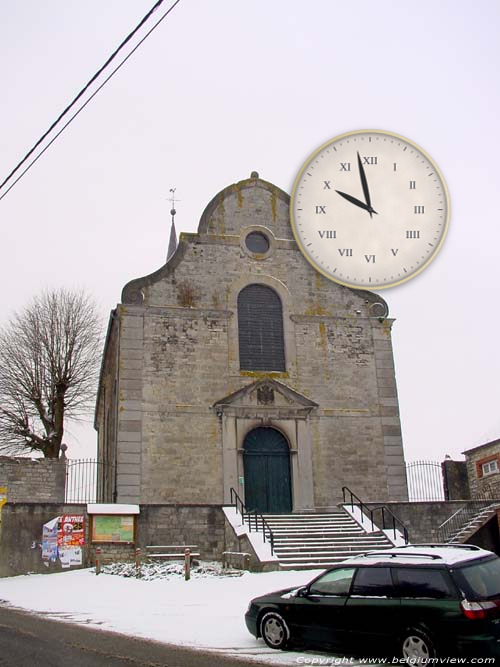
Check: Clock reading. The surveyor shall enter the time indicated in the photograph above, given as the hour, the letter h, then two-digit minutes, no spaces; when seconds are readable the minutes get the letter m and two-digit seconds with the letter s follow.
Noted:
9h58
